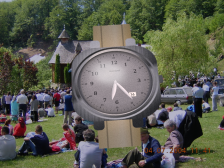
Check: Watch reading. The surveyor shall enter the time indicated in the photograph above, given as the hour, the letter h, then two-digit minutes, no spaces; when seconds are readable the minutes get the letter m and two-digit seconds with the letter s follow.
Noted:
6h24
